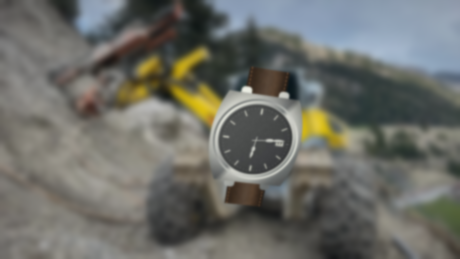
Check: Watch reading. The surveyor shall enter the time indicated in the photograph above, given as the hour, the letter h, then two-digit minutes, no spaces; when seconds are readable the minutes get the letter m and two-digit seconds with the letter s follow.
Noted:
6h14
